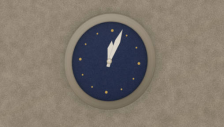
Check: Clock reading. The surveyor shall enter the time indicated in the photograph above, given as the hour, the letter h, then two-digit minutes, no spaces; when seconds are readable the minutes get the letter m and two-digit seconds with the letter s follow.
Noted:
12h03
